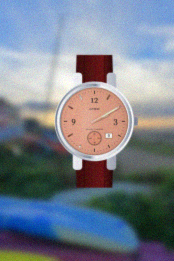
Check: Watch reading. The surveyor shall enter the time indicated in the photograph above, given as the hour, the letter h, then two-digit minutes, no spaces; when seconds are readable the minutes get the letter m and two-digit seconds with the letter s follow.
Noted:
2h10
